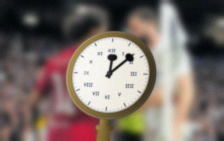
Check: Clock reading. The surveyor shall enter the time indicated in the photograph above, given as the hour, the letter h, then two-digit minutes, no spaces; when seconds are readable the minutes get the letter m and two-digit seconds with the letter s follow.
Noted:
12h08
